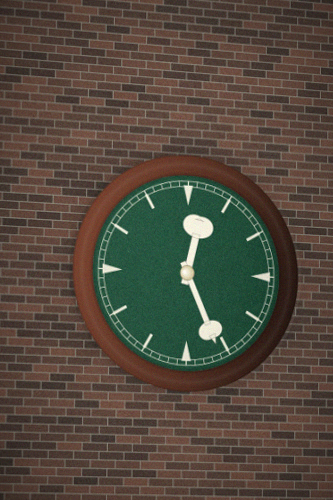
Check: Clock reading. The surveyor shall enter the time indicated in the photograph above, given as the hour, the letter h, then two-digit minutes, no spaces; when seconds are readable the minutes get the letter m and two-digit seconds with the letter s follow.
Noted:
12h26
